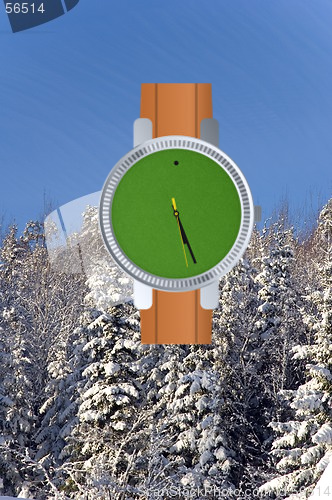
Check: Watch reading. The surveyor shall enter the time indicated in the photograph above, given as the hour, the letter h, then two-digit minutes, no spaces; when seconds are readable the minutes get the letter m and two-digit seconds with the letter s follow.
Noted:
5h26m28s
